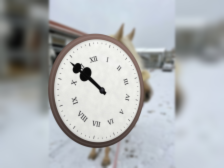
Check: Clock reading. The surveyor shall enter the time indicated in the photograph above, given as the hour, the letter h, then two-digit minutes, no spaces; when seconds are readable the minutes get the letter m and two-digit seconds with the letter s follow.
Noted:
10h54
